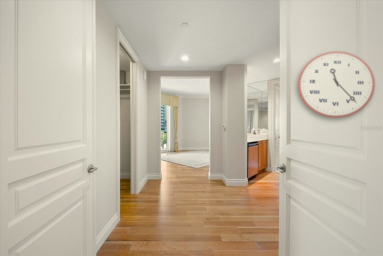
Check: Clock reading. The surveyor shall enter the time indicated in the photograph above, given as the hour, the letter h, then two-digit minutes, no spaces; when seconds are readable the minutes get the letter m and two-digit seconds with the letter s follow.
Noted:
11h23
